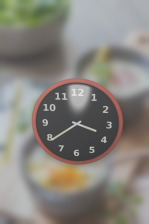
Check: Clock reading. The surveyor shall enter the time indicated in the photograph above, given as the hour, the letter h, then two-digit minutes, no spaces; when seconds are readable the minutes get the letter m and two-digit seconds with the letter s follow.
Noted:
3h39
